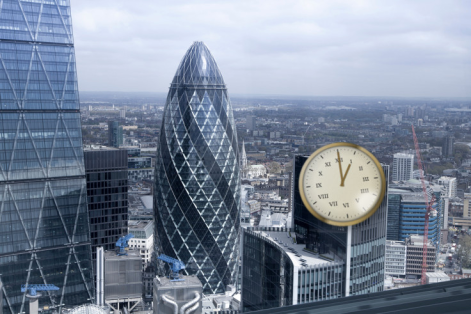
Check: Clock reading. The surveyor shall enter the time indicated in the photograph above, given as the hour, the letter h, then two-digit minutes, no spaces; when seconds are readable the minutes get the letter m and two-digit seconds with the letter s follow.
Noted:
1h00
